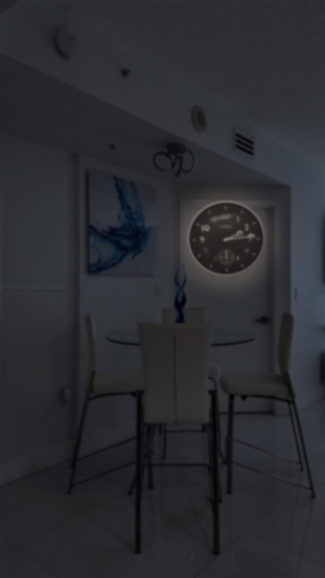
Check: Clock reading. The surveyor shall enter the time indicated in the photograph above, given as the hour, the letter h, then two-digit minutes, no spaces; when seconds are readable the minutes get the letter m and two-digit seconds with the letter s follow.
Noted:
2h14
